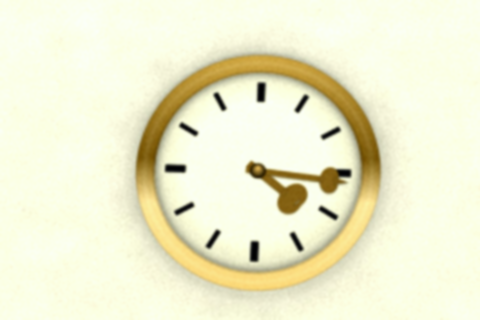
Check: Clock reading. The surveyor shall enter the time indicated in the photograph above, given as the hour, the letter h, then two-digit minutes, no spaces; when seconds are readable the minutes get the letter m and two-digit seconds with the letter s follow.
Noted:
4h16
